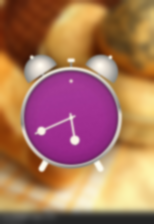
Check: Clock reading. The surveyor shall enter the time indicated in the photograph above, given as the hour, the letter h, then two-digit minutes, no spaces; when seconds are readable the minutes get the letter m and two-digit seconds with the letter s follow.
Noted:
5h41
